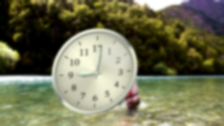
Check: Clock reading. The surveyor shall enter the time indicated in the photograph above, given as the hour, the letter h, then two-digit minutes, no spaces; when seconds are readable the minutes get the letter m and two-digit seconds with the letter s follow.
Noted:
9h01
